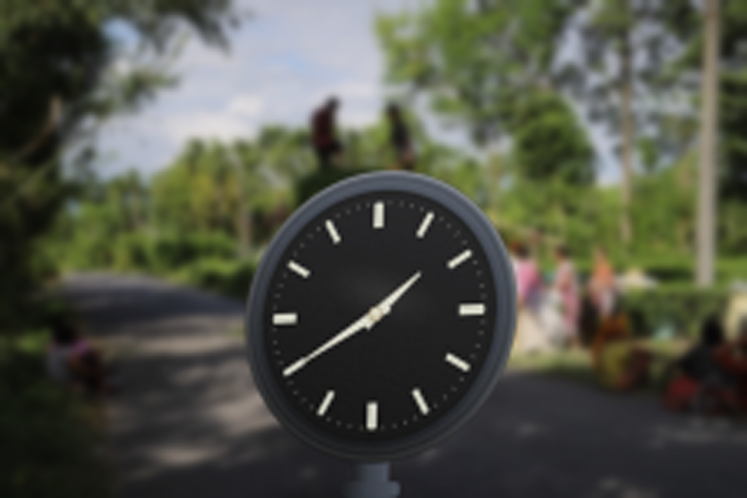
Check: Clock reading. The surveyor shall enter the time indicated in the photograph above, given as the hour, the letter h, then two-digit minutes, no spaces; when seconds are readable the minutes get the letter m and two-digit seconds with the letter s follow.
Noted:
1h40
